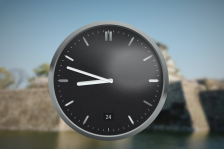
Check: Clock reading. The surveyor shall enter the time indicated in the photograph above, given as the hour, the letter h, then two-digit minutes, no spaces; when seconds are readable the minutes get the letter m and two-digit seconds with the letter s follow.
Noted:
8h48
